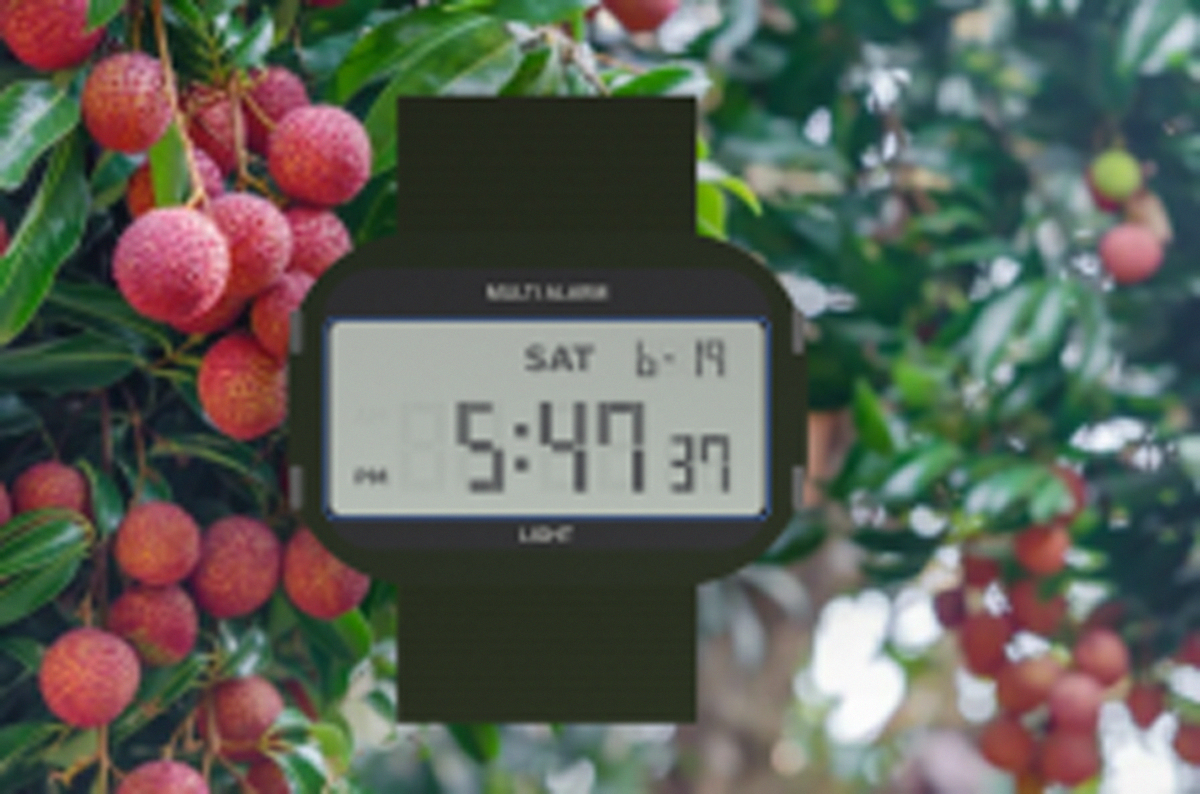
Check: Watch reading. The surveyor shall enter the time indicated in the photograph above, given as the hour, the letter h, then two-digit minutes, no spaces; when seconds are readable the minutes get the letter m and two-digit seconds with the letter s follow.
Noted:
5h47m37s
